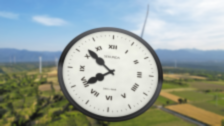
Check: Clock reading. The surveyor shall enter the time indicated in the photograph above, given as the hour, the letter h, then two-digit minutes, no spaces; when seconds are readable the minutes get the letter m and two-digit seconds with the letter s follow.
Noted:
7h52
